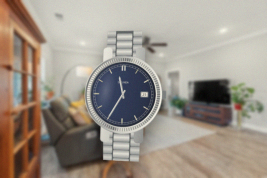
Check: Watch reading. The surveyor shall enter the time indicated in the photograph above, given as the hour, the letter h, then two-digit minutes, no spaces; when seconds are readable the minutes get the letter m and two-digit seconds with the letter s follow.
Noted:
11h35
